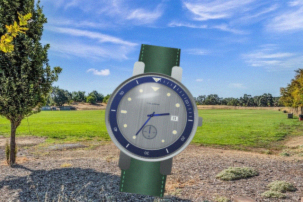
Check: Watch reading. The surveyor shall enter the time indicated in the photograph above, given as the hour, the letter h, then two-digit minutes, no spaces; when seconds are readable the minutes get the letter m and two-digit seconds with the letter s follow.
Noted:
2h35
